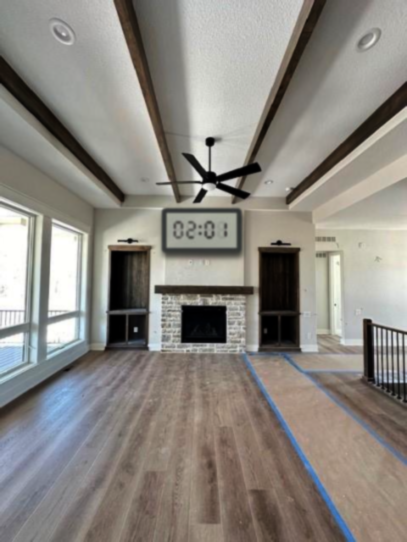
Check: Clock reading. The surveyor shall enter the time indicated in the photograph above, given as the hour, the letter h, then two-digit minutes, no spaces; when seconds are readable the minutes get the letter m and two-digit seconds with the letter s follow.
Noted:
2h01
